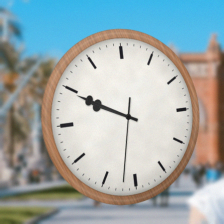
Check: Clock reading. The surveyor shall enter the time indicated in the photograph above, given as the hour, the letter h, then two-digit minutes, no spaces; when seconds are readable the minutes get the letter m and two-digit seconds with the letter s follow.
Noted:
9h49m32s
